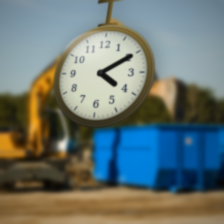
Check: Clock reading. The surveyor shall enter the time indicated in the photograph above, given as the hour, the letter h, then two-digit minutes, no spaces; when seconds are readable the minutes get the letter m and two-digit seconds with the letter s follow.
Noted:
4h10
